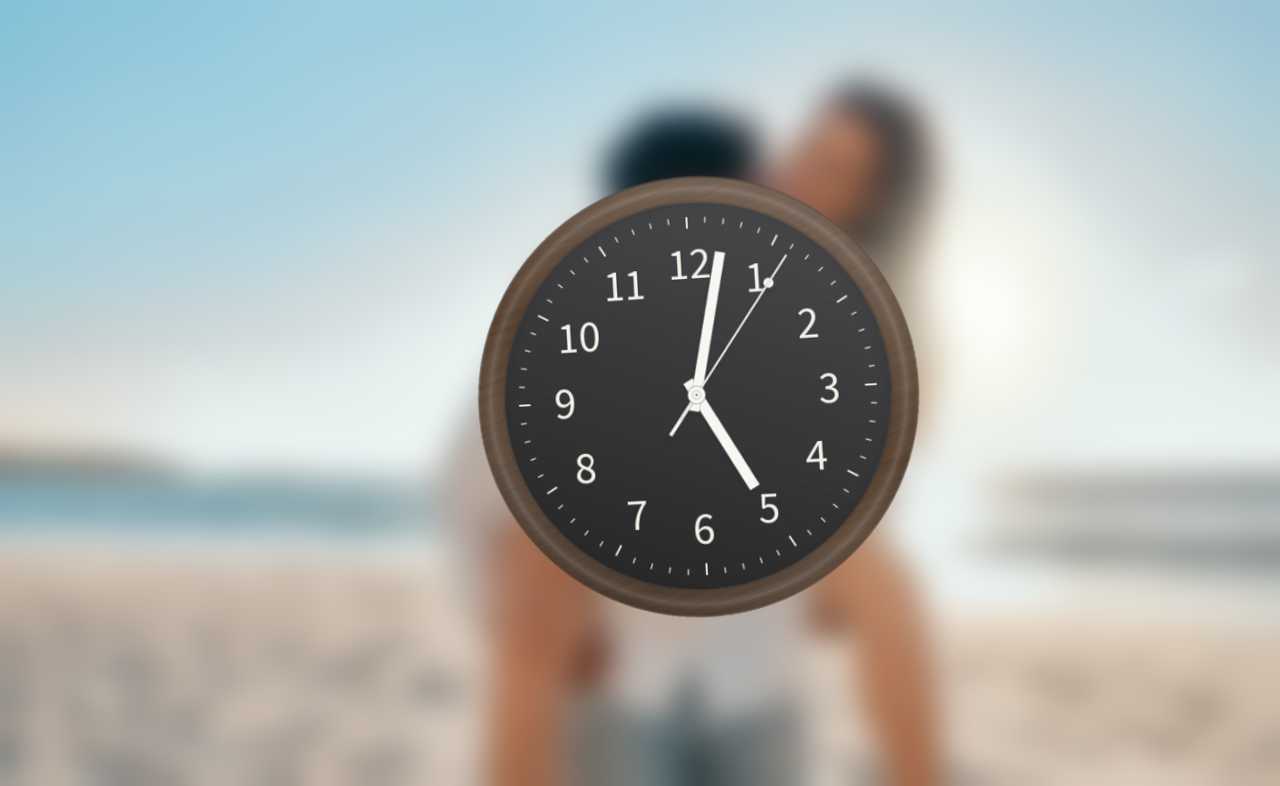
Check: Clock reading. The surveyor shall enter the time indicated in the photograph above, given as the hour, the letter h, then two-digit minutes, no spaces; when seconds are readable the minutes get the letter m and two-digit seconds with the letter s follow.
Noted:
5h02m06s
